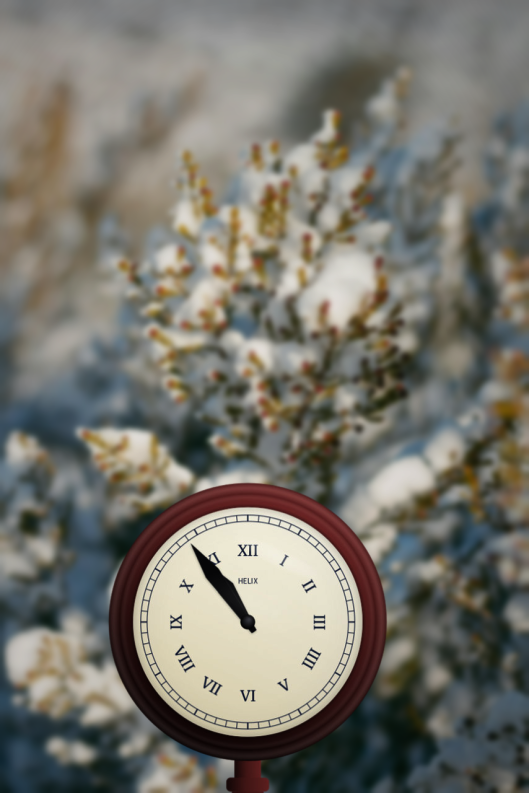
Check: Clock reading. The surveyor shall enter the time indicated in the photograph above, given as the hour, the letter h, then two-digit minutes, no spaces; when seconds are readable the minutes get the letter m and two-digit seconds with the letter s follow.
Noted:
10h54
